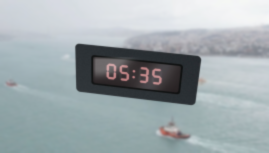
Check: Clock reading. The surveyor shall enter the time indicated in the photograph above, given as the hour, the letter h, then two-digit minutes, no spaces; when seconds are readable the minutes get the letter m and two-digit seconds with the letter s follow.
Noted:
5h35
